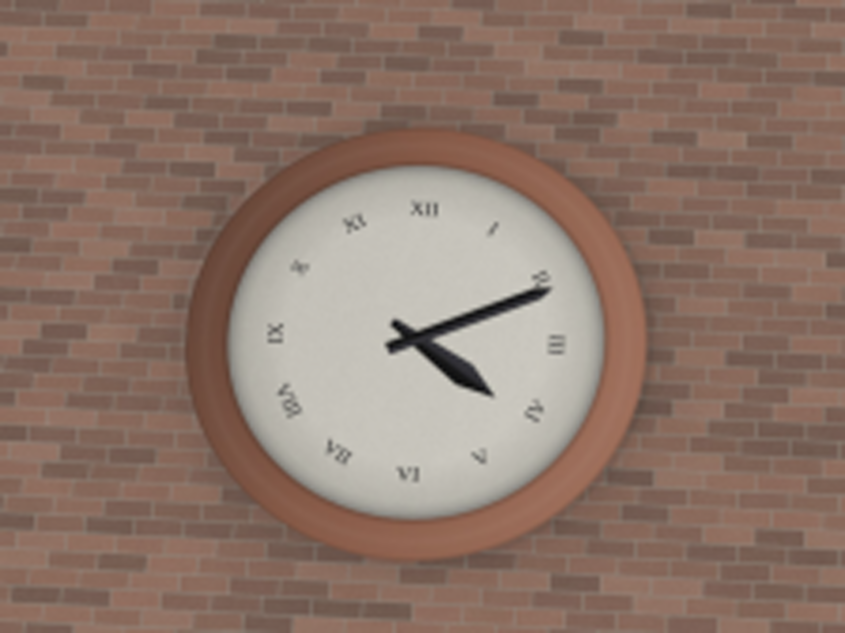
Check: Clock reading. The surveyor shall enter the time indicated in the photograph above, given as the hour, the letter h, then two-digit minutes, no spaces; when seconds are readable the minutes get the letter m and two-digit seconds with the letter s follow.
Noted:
4h11
